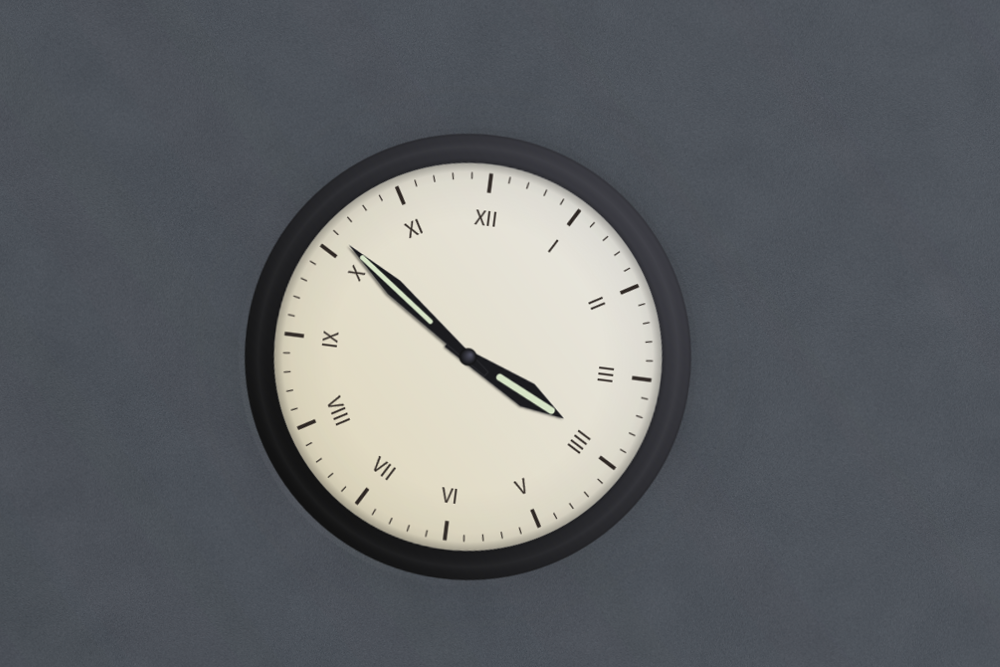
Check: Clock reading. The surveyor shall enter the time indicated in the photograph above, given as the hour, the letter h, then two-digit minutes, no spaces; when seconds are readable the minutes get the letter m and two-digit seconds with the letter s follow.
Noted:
3h51
